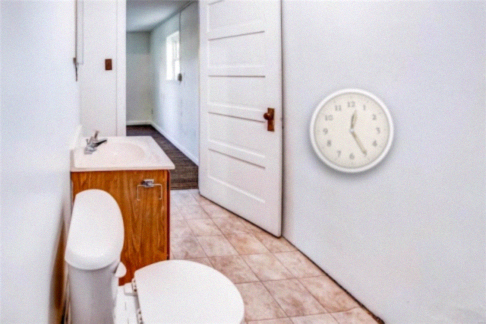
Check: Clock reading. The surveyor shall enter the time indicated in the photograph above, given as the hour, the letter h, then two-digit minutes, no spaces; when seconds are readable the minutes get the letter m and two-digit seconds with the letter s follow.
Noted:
12h25
